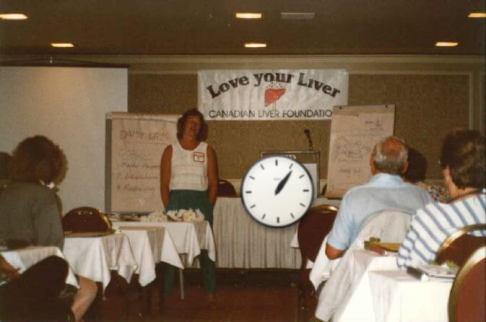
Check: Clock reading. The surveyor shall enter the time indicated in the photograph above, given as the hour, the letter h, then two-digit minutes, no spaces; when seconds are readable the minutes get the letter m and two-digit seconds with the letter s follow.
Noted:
1h06
